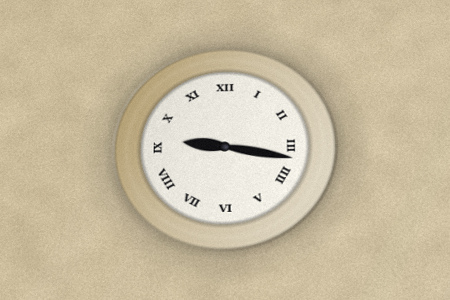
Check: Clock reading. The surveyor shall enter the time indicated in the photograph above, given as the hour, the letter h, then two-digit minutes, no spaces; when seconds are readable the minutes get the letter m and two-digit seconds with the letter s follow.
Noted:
9h17
